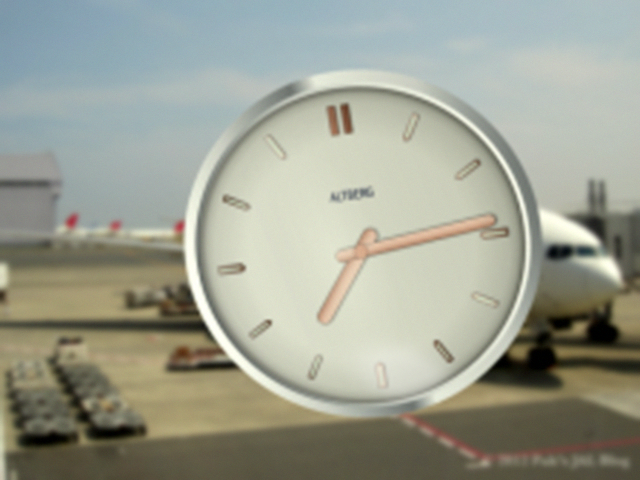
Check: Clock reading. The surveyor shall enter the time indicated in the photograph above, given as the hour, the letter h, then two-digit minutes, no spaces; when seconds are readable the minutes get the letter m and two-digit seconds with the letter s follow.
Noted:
7h14
